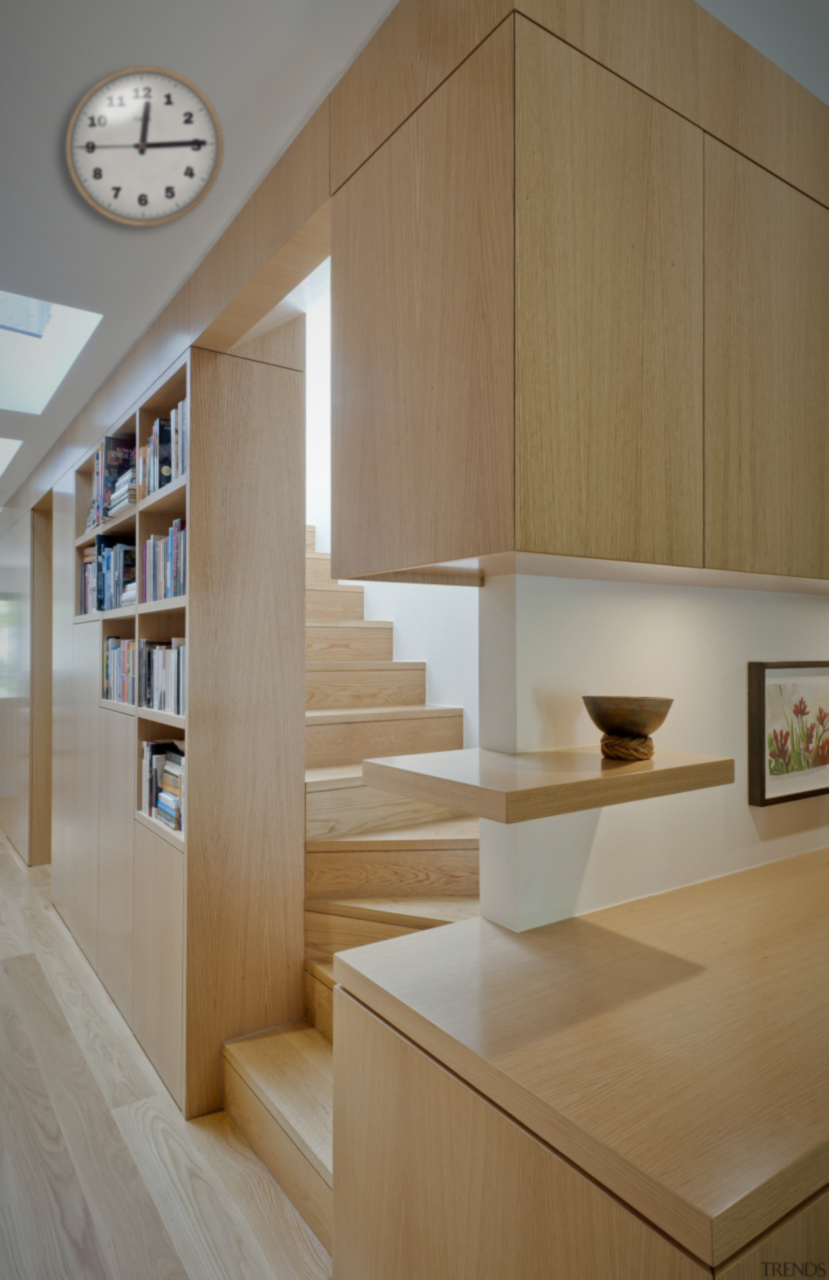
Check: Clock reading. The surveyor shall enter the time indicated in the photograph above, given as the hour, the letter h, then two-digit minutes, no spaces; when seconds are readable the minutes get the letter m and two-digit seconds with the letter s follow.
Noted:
12h14m45s
